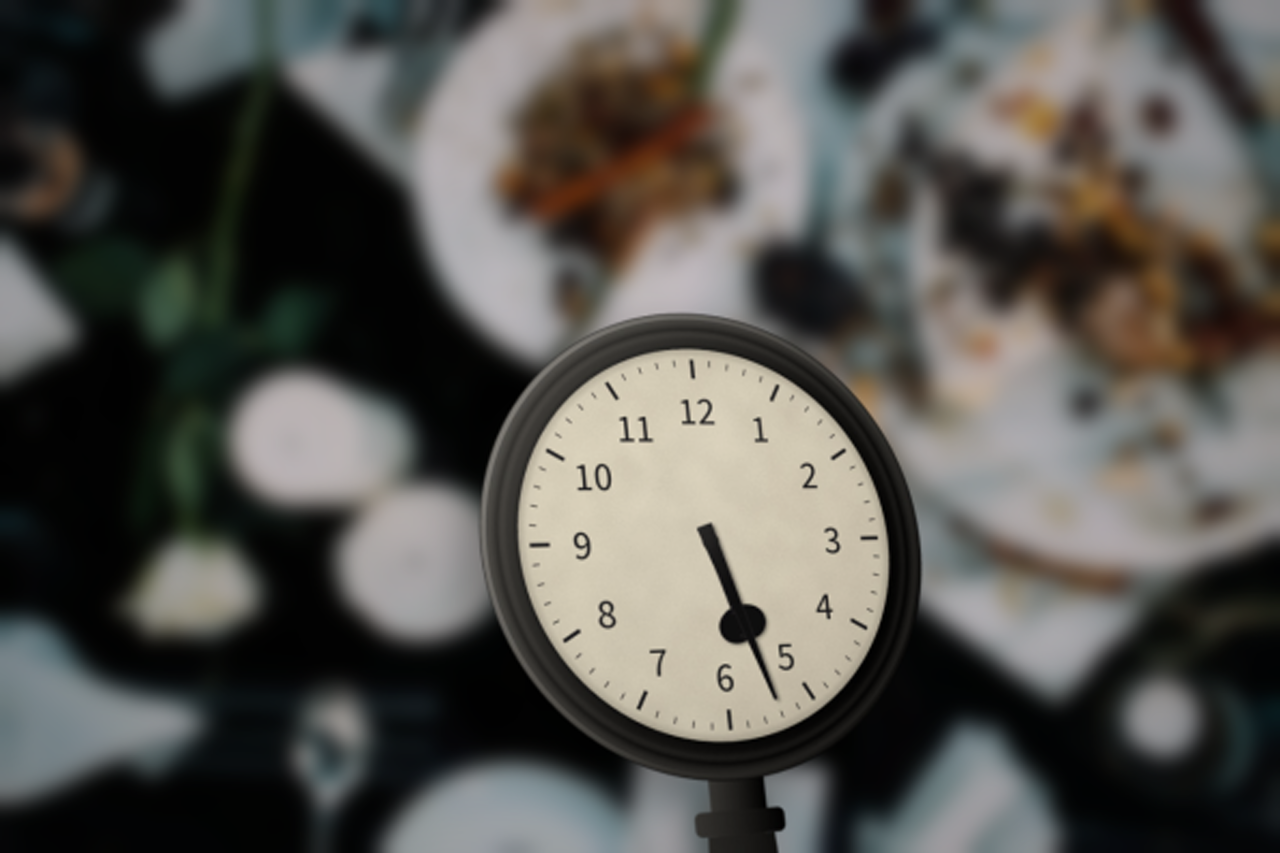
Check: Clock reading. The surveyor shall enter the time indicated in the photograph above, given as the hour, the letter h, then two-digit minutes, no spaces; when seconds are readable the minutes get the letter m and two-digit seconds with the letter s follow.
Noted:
5h27
